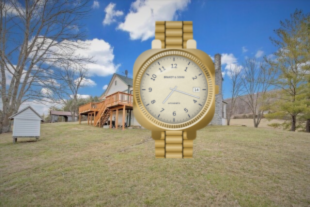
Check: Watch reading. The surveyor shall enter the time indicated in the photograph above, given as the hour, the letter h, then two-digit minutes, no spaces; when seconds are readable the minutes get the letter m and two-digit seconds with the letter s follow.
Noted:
7h18
